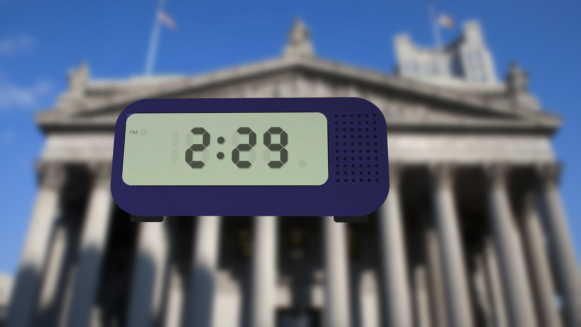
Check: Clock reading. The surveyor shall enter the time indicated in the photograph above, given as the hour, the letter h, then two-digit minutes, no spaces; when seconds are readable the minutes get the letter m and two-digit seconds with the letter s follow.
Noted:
2h29
